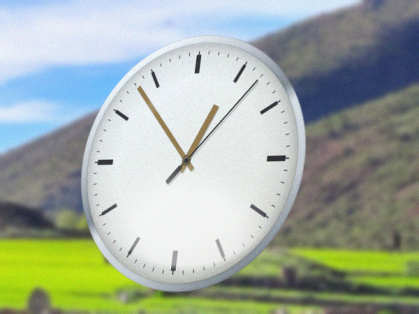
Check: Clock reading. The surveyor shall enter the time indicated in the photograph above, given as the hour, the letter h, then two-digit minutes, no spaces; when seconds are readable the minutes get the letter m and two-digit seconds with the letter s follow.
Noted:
12h53m07s
